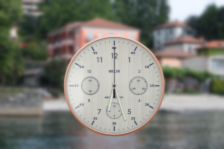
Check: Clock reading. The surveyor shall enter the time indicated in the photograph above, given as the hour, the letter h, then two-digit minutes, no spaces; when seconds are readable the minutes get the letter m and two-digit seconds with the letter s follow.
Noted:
6h27
